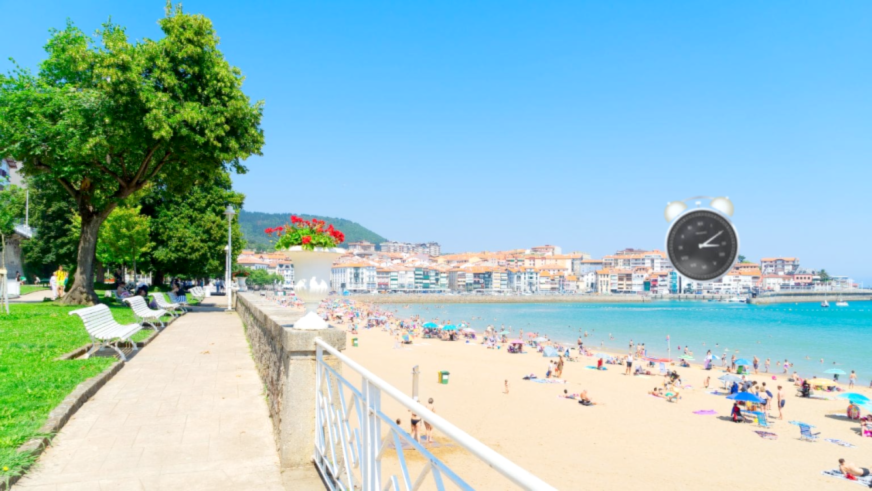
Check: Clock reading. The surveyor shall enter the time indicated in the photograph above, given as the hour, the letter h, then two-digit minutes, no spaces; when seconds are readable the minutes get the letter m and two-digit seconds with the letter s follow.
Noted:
3h10
